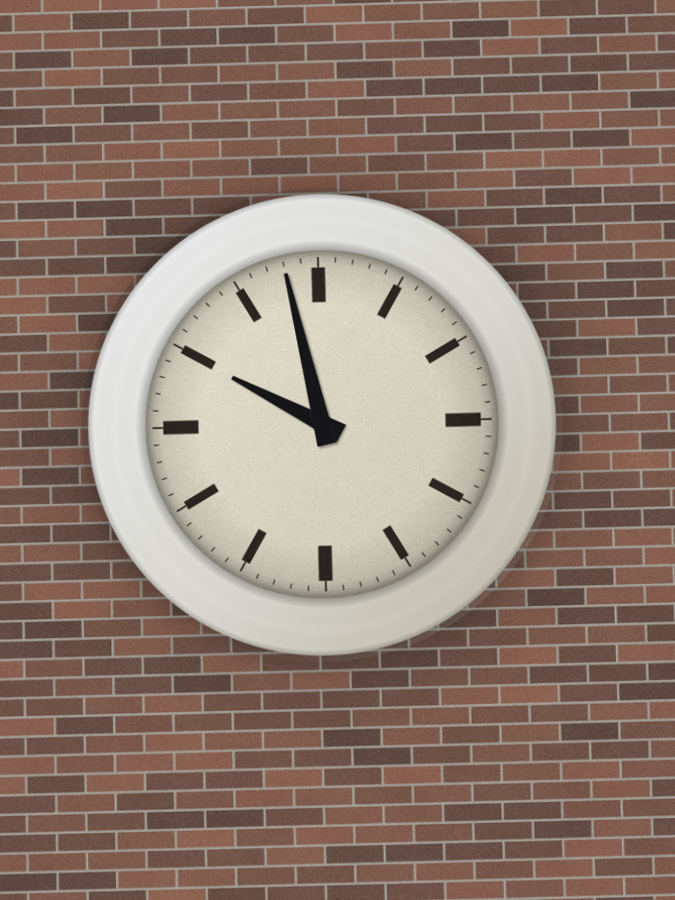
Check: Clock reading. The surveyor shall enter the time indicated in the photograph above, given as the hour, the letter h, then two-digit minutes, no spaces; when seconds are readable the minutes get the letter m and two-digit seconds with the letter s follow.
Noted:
9h58
